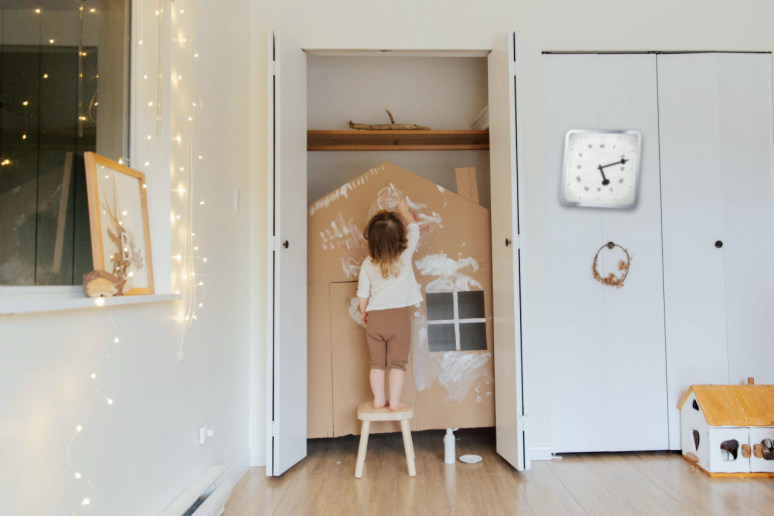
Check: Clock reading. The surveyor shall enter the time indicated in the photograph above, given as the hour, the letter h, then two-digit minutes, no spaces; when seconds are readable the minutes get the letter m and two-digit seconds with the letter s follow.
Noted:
5h12
